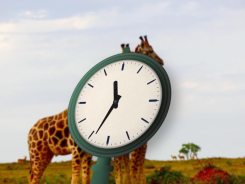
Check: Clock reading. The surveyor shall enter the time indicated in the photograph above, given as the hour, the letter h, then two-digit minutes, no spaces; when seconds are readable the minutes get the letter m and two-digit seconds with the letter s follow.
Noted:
11h34
